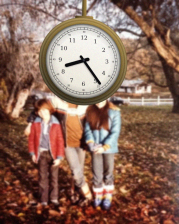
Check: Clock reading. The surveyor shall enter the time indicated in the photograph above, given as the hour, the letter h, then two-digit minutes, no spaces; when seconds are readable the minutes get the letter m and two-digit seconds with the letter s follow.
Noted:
8h24
